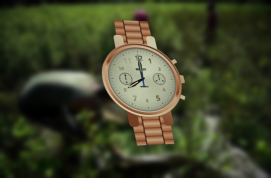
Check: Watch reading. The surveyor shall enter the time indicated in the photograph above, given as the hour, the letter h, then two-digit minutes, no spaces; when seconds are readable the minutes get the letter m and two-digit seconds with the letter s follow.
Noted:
8h00
